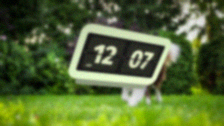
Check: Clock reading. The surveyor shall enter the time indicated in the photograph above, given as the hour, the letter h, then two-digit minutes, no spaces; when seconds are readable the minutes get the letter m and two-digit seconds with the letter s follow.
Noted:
12h07
